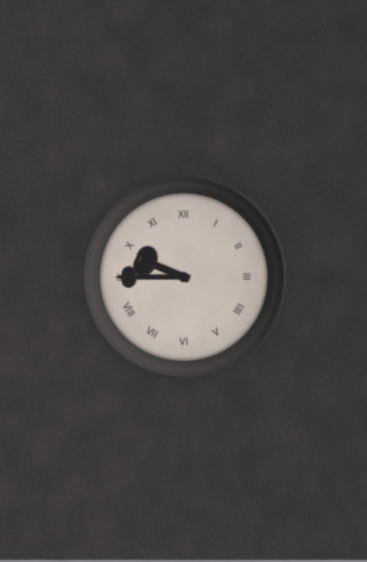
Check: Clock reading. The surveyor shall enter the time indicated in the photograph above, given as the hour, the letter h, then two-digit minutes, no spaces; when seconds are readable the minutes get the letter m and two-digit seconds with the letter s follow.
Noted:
9h45
